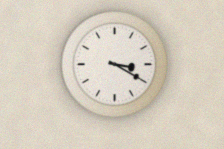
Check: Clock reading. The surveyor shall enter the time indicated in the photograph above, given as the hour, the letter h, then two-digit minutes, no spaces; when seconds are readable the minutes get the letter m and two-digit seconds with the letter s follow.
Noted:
3h20
